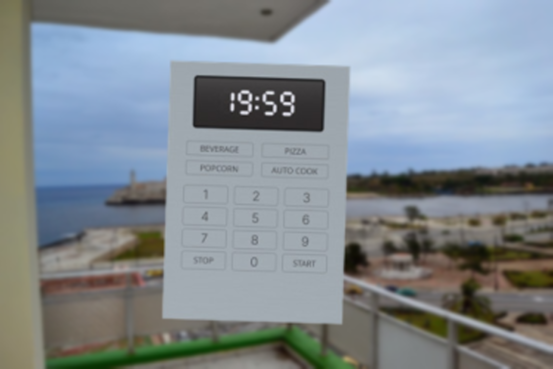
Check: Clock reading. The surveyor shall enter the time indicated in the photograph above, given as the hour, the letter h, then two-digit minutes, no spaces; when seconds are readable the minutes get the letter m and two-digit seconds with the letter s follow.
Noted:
19h59
